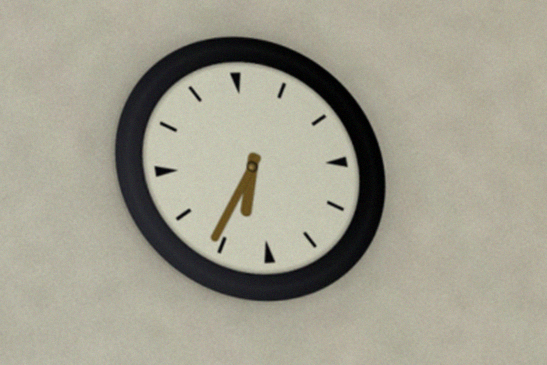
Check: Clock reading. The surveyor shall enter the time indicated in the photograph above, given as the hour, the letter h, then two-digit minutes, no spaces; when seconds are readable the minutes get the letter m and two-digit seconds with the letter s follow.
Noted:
6h36
